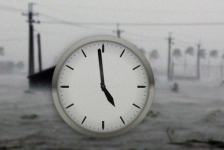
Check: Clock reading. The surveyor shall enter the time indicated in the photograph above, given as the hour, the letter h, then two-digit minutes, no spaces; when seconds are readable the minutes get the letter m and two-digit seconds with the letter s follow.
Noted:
4h59
